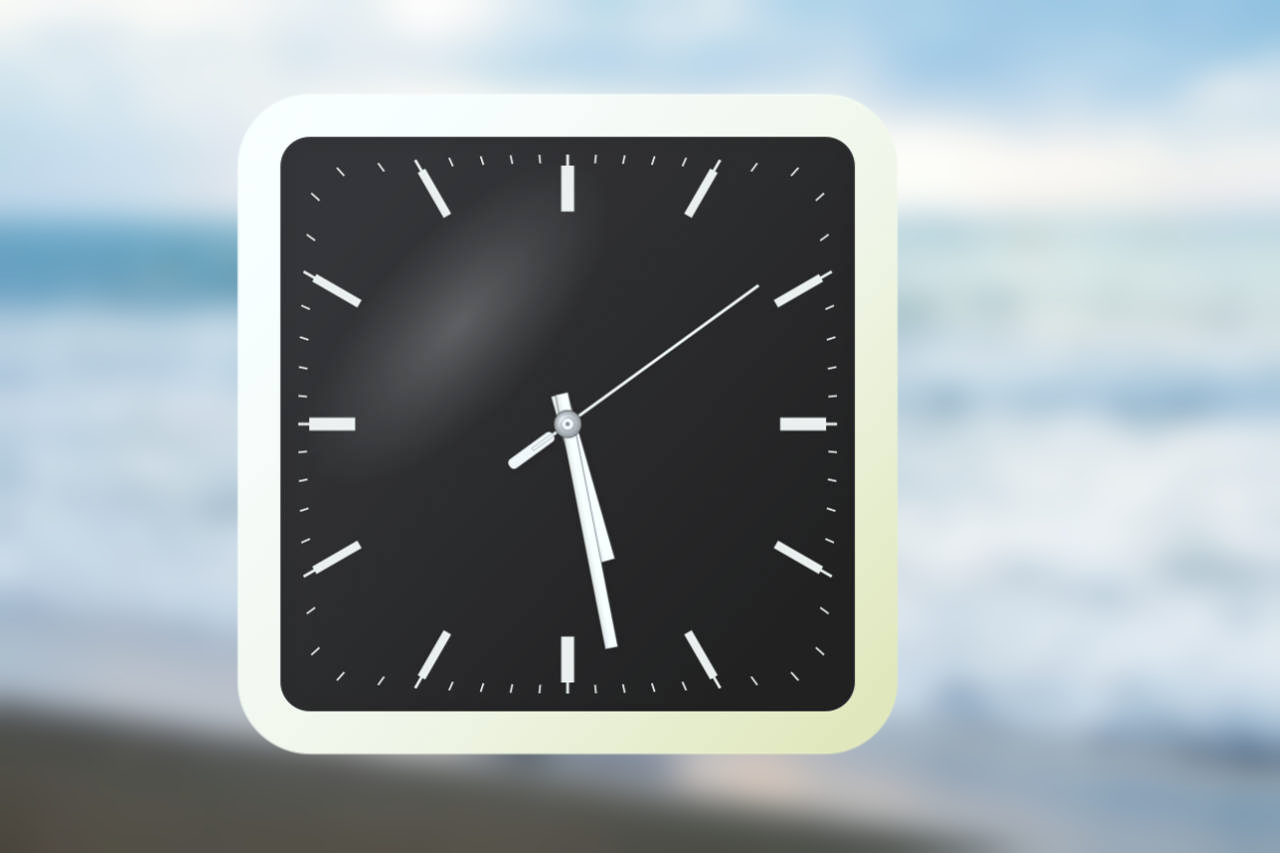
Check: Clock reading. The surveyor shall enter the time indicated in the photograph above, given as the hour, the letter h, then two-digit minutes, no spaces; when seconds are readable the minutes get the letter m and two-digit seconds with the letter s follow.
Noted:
5h28m09s
